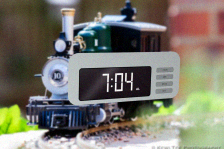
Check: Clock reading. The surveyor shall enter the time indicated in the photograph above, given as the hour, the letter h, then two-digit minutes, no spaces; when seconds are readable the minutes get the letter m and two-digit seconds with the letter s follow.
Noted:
7h04
